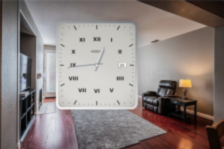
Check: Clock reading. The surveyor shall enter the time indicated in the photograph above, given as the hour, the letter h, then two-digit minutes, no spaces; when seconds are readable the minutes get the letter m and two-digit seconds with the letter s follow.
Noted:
12h44
